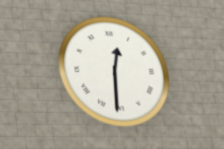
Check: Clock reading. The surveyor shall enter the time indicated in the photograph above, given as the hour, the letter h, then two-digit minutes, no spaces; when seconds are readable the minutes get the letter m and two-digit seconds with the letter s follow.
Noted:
12h31
